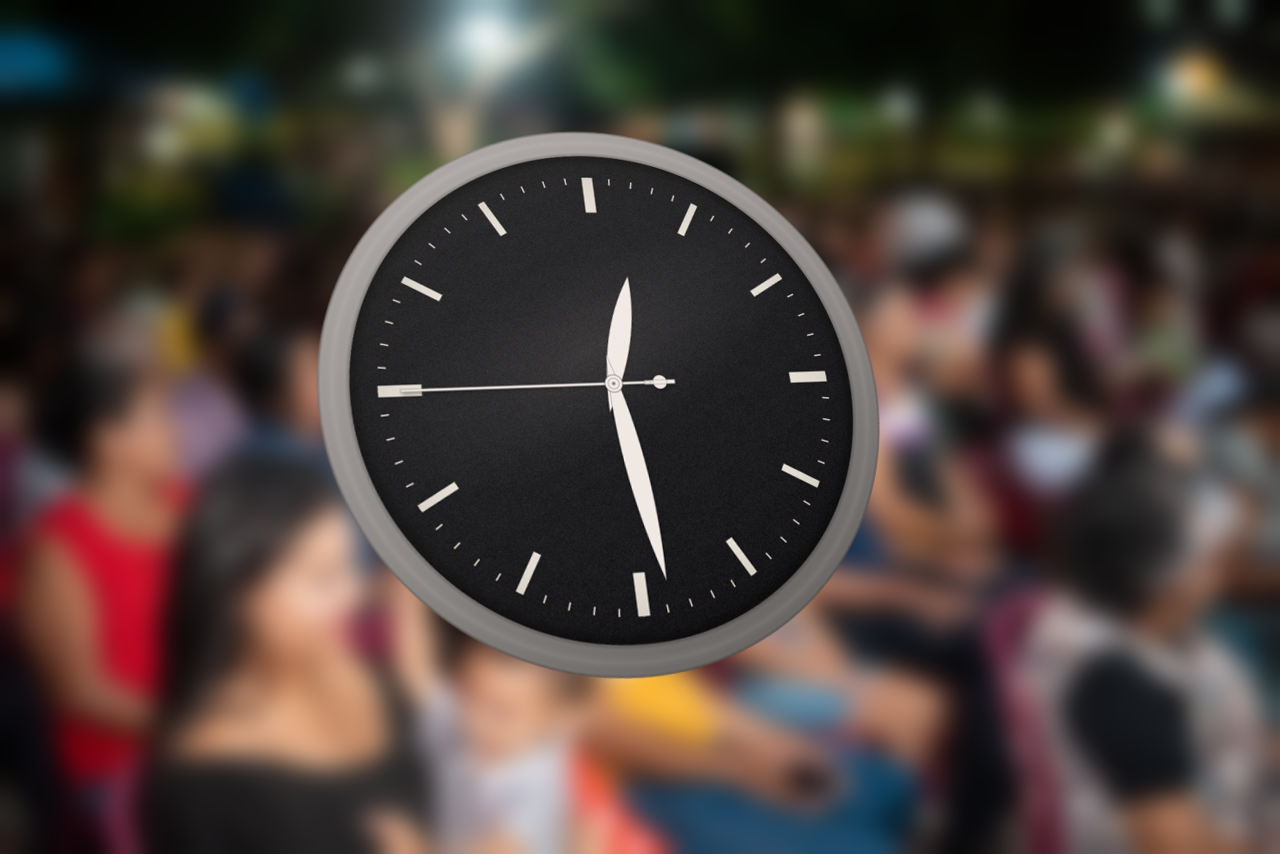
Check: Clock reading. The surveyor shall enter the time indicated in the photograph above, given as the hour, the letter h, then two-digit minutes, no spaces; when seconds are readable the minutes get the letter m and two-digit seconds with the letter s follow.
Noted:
12h28m45s
